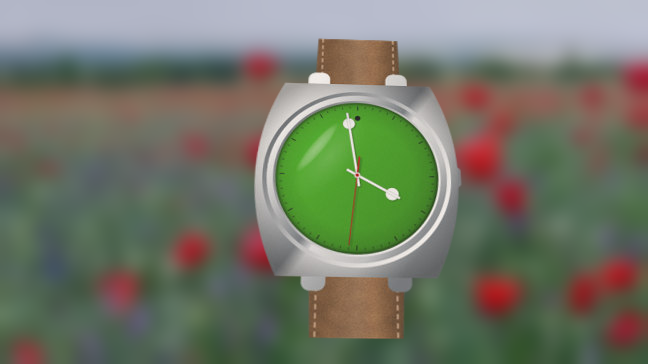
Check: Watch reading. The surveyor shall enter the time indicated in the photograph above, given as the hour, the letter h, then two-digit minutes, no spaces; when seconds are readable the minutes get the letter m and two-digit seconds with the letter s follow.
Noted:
3h58m31s
